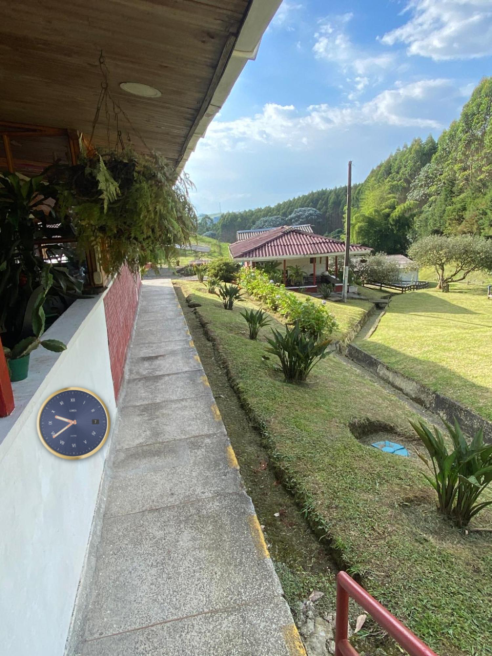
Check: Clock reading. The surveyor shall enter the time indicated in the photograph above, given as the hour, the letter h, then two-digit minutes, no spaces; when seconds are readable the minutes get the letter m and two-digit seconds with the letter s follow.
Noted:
9h39
